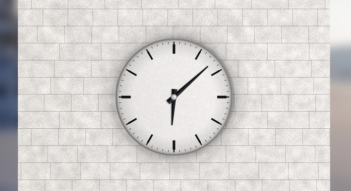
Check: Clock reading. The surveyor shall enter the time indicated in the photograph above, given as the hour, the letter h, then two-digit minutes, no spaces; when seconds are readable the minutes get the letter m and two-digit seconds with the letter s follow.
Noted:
6h08
